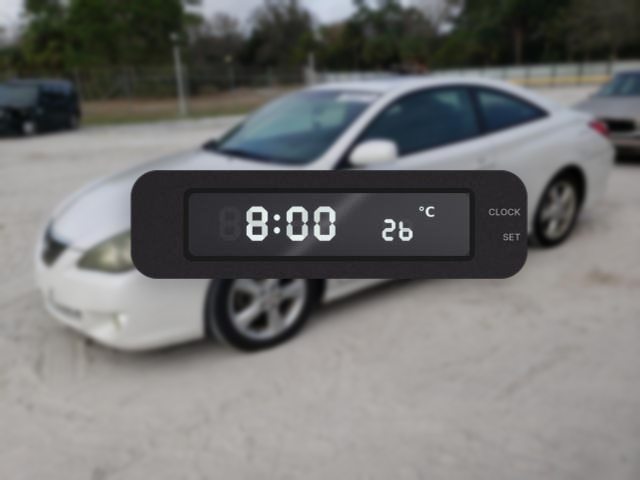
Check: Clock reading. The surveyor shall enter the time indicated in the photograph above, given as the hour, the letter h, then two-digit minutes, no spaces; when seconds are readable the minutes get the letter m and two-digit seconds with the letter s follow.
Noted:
8h00
